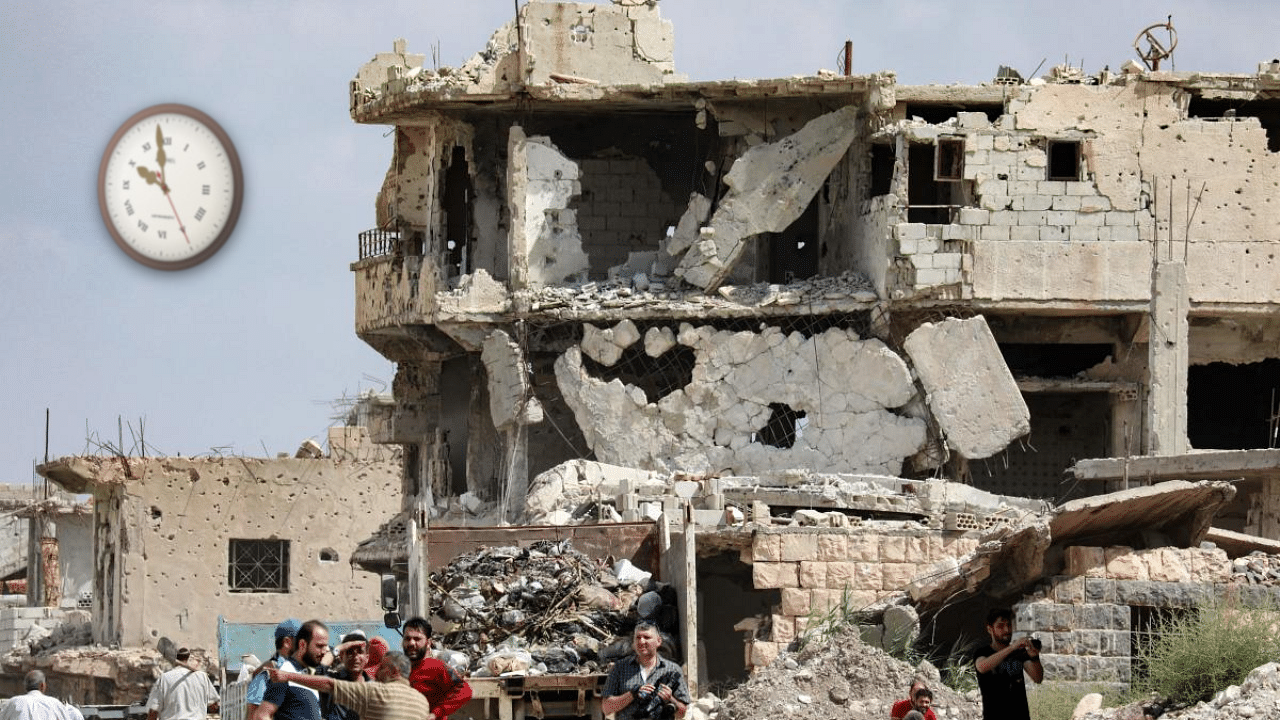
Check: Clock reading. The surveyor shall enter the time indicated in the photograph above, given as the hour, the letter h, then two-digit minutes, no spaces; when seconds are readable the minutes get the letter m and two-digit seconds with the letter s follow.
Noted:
9h58m25s
